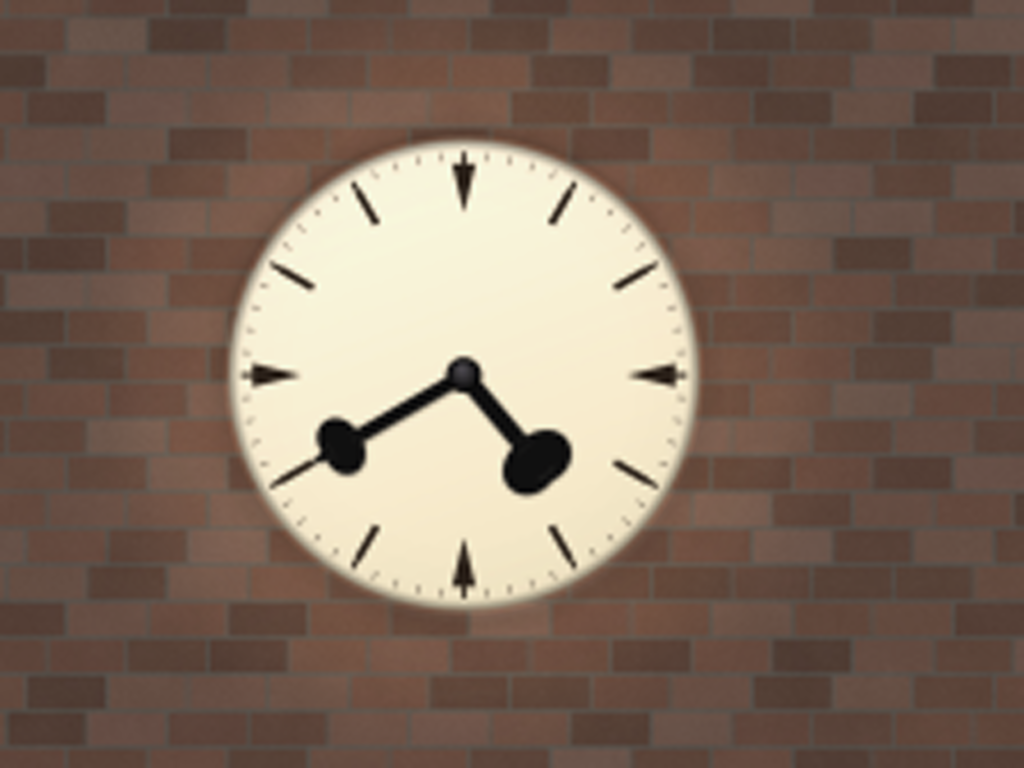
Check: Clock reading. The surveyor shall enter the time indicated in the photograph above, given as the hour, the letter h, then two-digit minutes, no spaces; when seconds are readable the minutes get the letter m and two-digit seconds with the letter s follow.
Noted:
4h40
